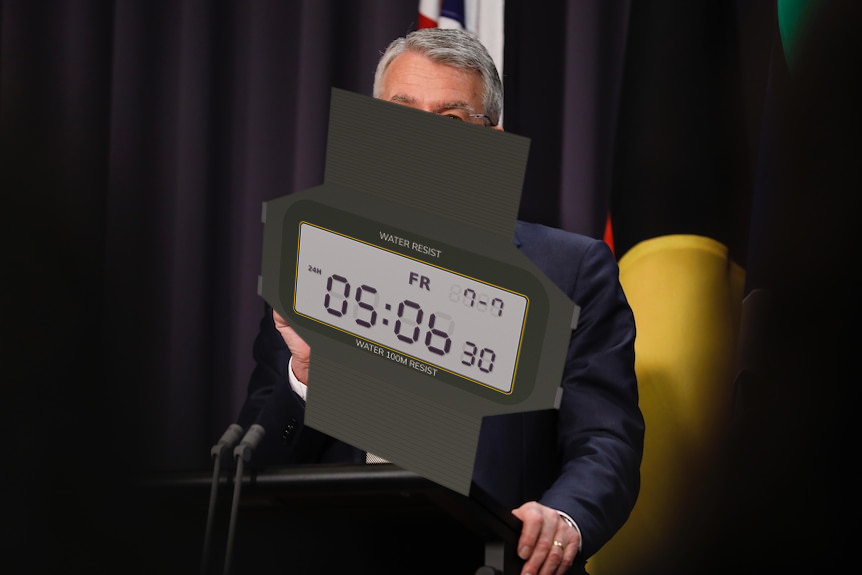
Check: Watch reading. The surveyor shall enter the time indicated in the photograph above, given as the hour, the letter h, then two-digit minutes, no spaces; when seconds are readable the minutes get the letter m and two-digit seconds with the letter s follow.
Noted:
5h06m30s
